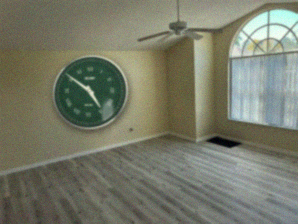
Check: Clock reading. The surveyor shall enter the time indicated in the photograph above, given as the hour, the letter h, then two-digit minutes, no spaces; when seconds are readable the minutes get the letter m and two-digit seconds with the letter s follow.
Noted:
4h51
